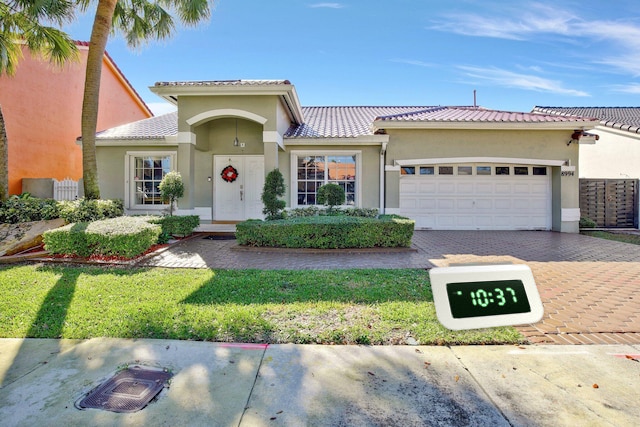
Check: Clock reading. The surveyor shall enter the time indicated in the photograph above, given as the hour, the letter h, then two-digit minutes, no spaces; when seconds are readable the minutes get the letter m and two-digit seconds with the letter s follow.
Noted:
10h37
